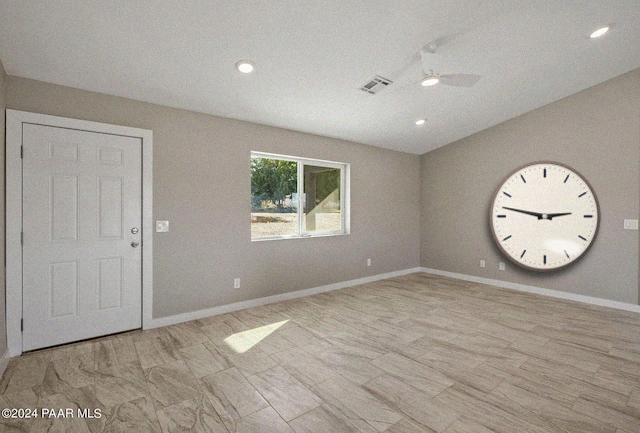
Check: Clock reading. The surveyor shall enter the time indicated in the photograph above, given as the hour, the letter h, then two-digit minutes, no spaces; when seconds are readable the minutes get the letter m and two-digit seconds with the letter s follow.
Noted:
2h47
